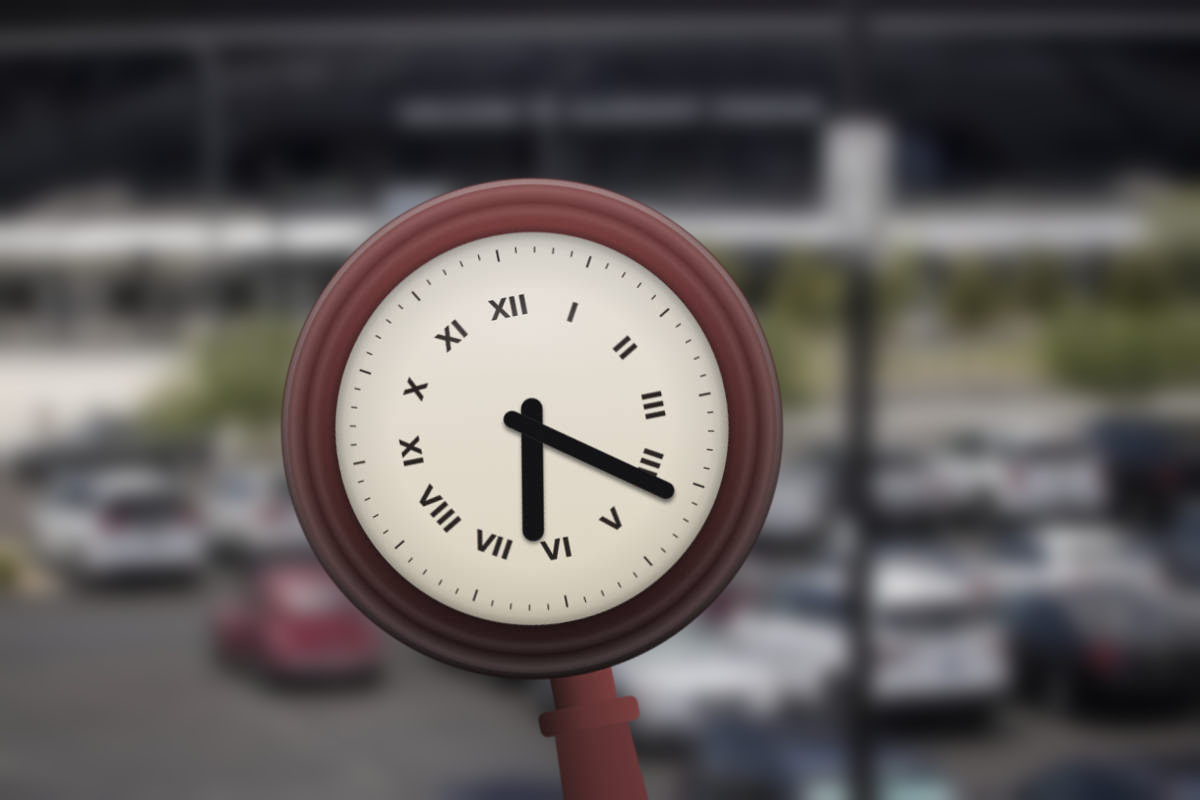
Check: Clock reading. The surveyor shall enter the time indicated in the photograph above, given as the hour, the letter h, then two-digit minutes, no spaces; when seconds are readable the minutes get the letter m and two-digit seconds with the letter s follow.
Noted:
6h21
